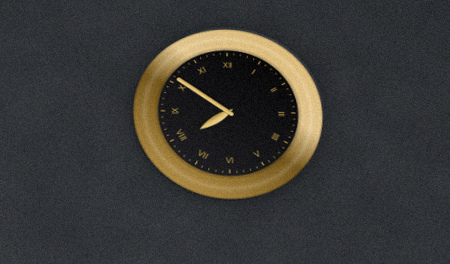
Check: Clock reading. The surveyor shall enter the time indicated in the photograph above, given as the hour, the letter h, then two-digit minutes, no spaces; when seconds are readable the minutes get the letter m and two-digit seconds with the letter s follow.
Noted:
7h51
